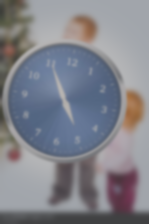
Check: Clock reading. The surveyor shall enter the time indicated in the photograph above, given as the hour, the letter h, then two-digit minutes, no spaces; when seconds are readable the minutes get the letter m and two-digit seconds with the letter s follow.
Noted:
4h55
